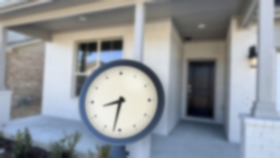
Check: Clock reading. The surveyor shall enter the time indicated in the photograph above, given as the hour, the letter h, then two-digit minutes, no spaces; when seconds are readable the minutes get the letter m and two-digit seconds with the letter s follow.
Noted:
8h32
